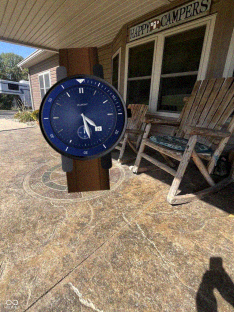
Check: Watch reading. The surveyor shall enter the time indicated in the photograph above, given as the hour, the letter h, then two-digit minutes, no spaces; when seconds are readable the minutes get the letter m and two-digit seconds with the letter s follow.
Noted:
4h28
